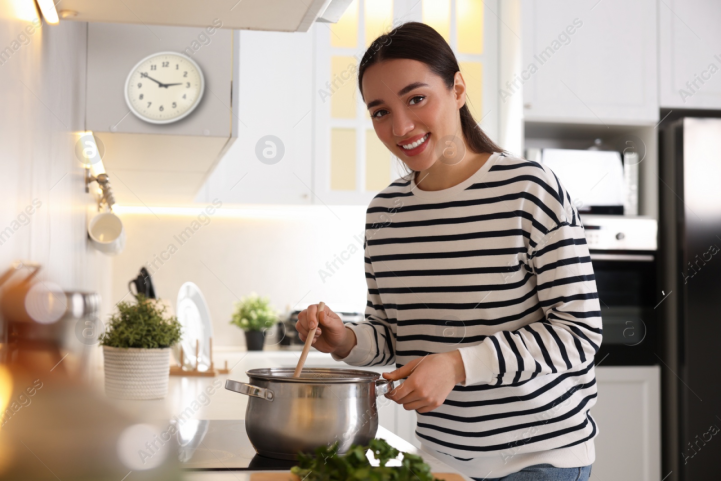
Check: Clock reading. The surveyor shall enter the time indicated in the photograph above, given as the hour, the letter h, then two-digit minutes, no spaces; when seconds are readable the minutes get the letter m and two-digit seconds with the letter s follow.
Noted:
2h50
